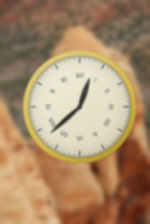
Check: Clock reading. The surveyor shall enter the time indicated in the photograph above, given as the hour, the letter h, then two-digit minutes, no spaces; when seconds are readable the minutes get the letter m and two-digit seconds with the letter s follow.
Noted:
12h38
